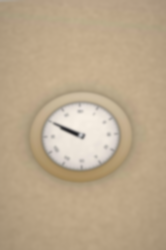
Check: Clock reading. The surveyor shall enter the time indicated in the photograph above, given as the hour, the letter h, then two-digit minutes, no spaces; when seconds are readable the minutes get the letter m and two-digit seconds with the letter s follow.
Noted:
9h50
